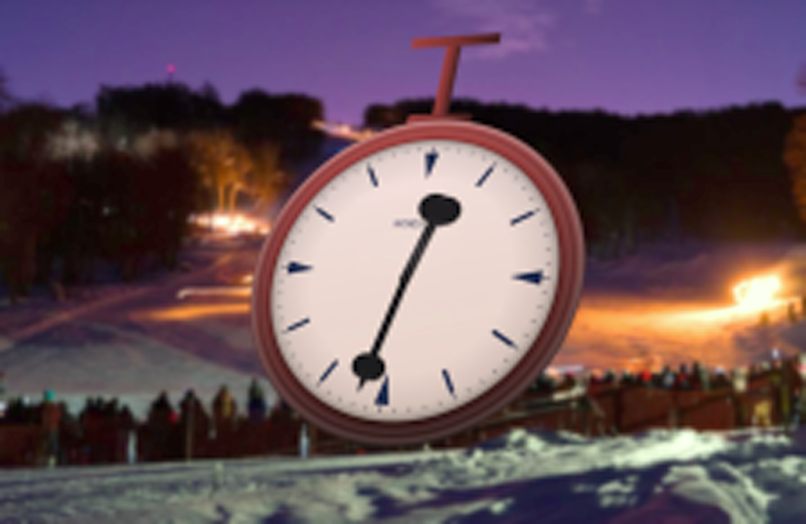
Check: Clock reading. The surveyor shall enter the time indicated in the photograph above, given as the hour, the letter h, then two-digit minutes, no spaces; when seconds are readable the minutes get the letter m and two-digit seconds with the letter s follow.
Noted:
12h32
